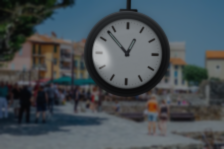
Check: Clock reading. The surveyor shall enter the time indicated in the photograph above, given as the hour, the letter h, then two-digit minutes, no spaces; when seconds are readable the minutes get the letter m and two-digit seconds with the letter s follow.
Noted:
12h53
